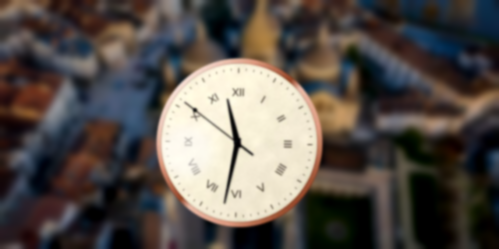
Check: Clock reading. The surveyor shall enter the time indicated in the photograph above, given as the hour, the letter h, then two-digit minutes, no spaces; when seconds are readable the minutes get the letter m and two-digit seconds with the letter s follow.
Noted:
11h31m51s
